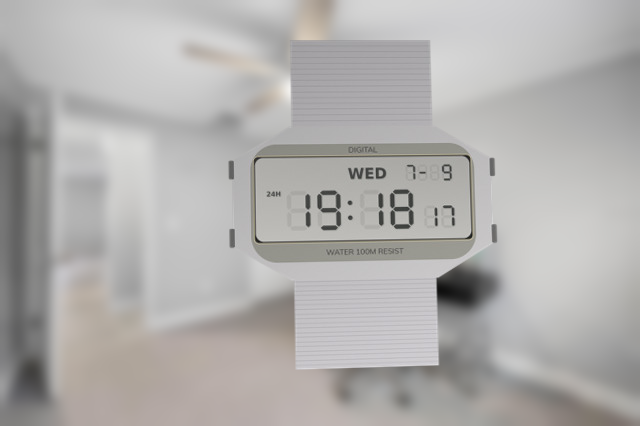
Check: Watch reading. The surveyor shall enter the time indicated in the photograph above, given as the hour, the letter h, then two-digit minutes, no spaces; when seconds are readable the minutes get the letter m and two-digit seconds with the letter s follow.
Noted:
19h18m17s
